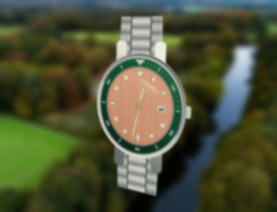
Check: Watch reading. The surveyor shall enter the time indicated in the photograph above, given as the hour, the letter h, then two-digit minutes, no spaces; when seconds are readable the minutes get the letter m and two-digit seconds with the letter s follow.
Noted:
12h32
